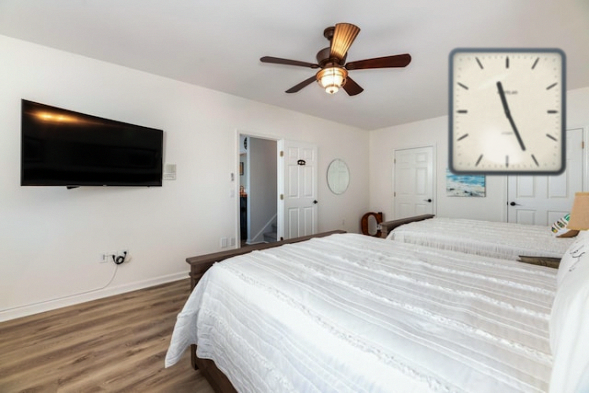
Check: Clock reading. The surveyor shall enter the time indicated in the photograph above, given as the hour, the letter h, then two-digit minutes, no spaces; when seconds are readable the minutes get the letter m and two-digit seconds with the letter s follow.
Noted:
11h26
